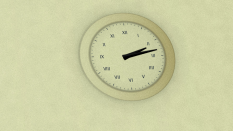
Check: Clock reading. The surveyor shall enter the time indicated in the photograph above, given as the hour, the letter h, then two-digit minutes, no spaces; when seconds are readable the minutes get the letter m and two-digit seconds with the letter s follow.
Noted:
2h13
